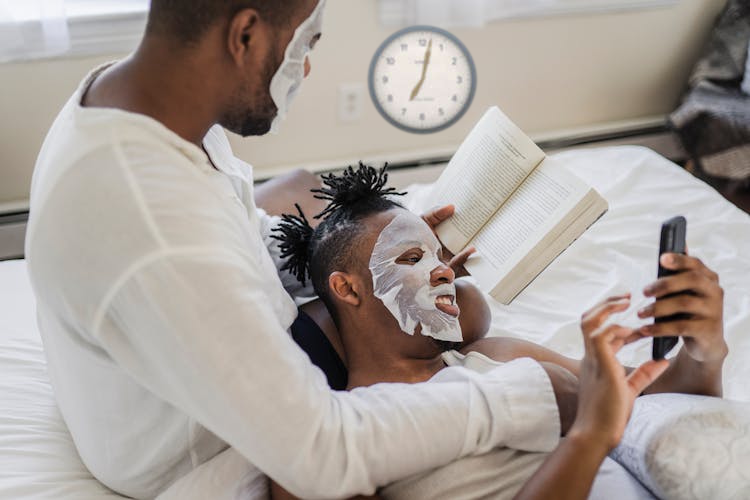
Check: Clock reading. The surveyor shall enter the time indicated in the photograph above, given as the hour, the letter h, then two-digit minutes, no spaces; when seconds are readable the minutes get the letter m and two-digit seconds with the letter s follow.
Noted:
7h02
